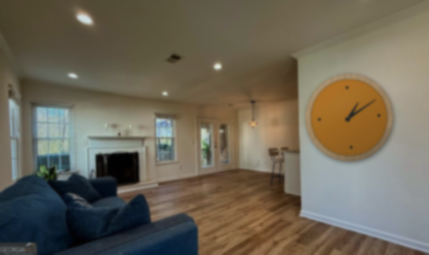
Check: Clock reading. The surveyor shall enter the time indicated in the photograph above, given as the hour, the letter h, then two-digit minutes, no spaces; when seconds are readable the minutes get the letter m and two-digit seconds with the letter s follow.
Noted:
1h10
